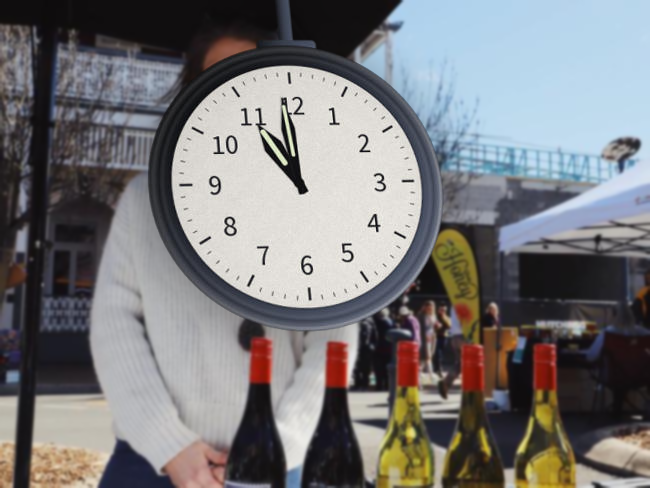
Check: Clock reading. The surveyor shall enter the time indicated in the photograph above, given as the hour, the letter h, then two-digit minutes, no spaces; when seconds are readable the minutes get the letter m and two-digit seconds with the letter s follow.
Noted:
10h59
